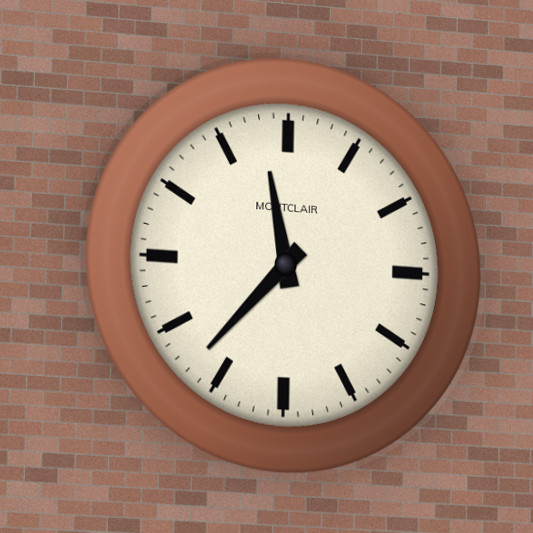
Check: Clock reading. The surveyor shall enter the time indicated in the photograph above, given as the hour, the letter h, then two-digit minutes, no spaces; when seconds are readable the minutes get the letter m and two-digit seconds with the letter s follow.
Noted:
11h37
